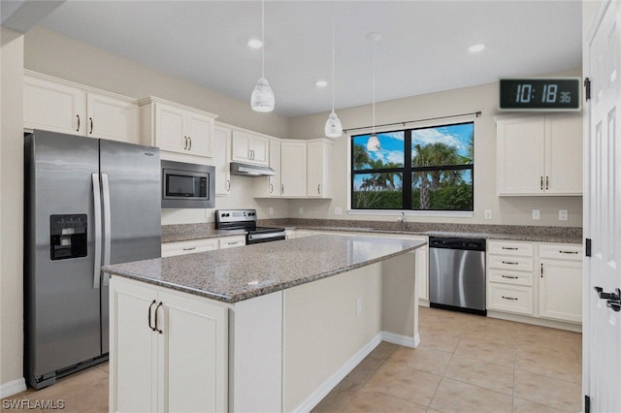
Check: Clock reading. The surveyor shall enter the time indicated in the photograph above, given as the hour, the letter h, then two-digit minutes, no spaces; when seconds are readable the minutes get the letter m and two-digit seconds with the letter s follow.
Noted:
10h18m36s
